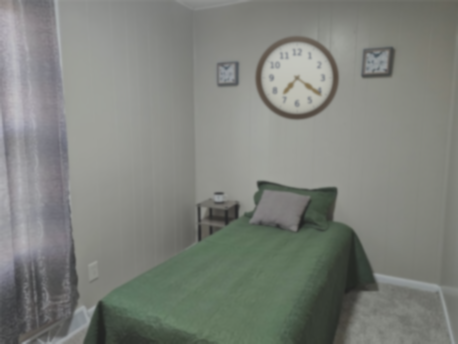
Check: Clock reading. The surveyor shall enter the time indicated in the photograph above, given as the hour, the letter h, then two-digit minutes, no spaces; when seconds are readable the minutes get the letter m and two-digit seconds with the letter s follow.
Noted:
7h21
